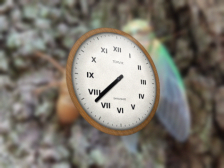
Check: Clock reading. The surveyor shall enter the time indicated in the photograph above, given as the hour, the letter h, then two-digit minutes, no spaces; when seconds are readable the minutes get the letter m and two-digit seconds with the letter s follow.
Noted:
7h38
